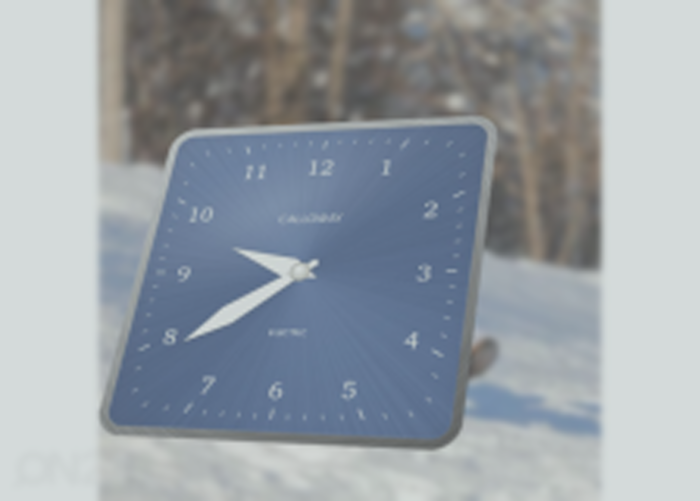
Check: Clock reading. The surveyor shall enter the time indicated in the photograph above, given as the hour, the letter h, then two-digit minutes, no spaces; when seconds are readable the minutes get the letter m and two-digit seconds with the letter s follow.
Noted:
9h39
